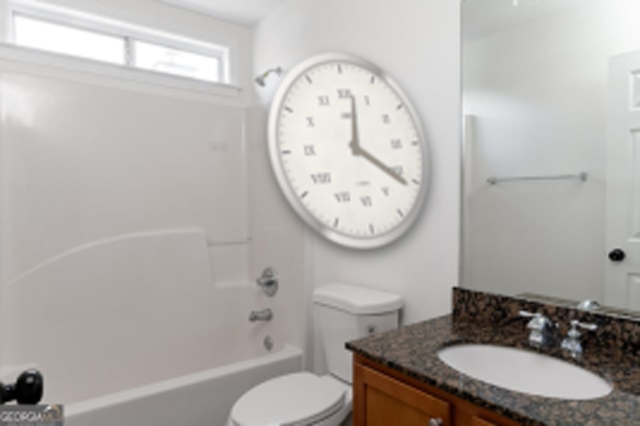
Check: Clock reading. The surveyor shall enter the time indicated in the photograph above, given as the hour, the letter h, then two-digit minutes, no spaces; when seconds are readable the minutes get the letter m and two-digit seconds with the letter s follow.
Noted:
12h21
